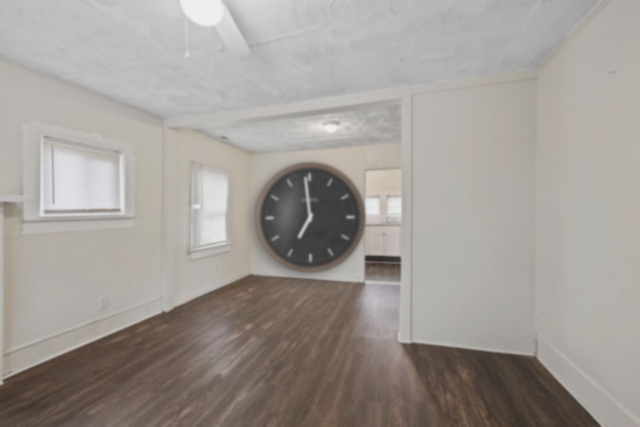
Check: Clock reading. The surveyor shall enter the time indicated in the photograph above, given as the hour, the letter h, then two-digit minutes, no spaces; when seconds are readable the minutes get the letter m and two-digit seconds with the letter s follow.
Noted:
6h59
